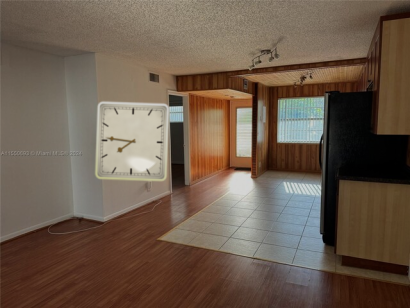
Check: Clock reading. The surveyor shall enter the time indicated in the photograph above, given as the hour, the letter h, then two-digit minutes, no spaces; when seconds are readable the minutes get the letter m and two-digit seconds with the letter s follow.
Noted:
7h46
